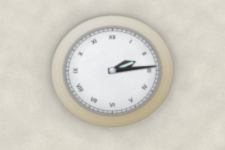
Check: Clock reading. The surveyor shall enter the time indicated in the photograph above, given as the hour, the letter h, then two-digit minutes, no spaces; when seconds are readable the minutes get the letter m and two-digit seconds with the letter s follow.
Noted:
2h14
